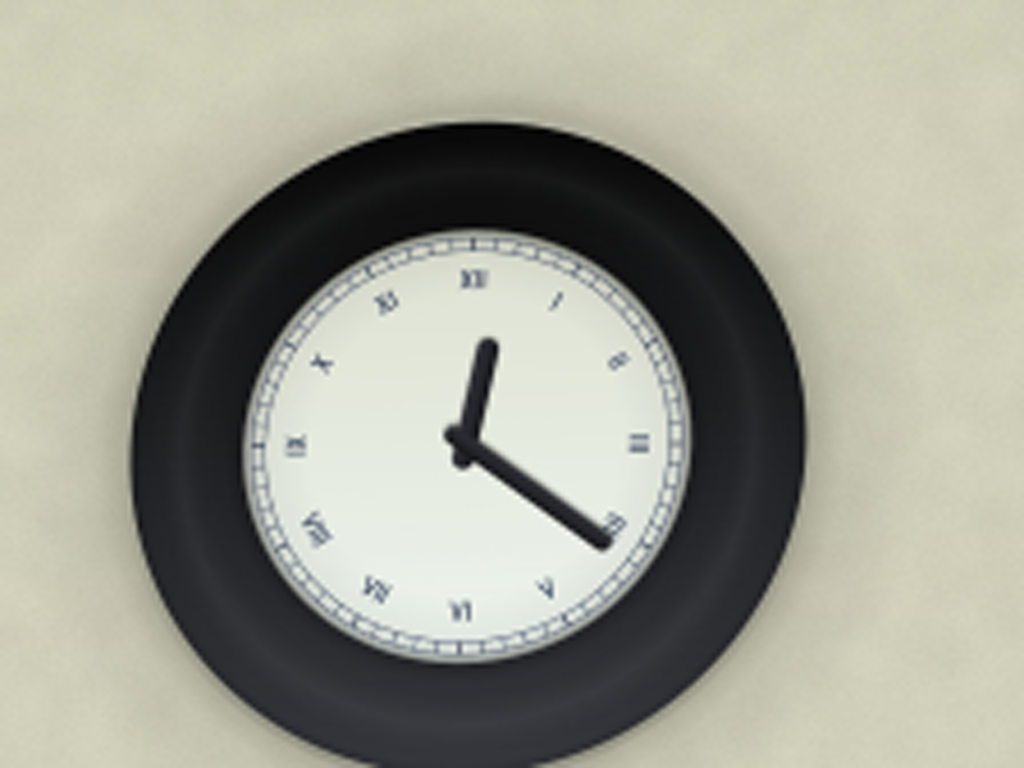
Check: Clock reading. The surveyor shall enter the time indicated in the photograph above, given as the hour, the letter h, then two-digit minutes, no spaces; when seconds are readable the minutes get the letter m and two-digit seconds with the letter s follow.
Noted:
12h21
